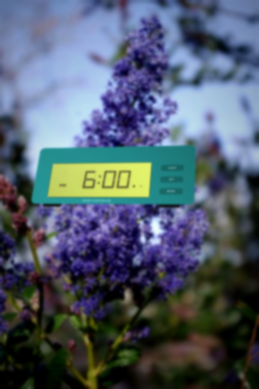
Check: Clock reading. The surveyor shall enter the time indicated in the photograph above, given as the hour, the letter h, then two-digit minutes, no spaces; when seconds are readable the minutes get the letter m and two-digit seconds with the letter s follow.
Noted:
6h00
